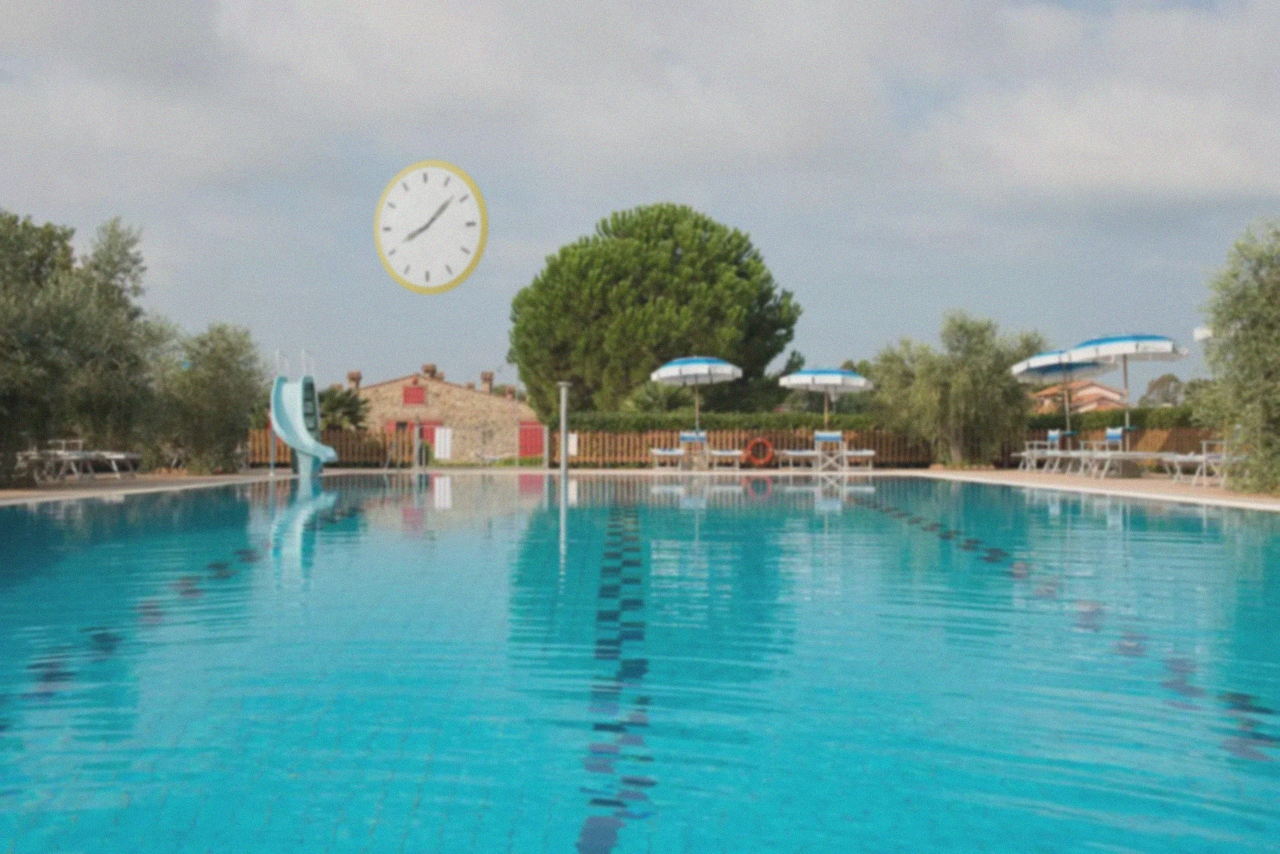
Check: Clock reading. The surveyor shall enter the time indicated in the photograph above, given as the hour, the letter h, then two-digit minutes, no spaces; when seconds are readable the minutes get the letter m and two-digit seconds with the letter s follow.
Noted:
8h08
